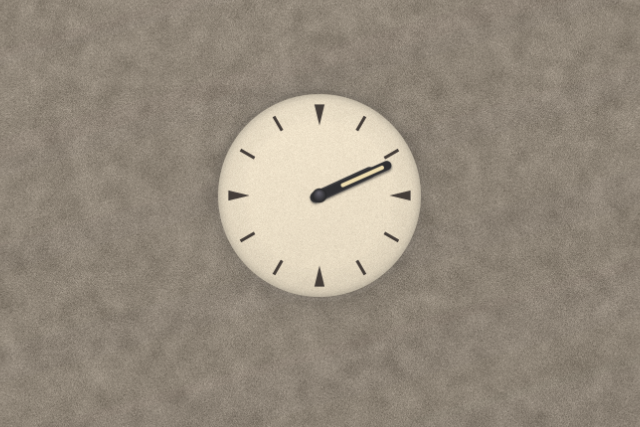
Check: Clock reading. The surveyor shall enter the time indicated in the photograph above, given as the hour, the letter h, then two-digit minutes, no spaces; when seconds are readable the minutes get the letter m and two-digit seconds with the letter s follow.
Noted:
2h11
